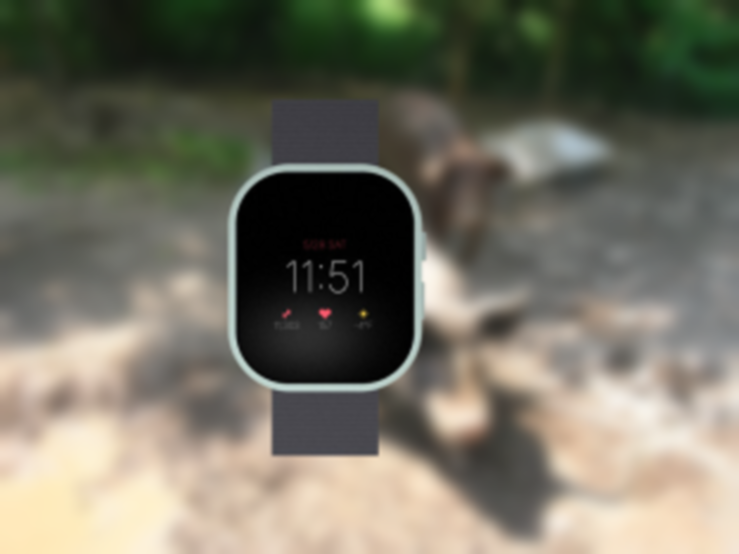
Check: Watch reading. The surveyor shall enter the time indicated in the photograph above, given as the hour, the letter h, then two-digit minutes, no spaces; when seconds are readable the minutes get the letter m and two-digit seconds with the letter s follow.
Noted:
11h51
